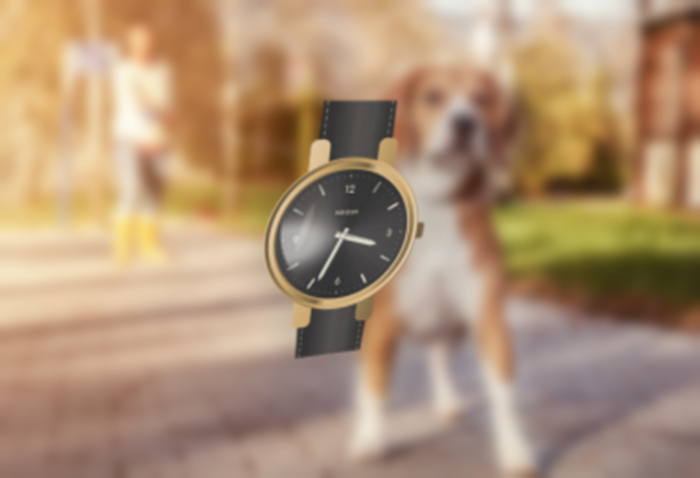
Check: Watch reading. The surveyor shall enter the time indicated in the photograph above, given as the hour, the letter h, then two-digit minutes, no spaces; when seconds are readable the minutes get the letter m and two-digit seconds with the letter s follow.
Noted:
3h34
